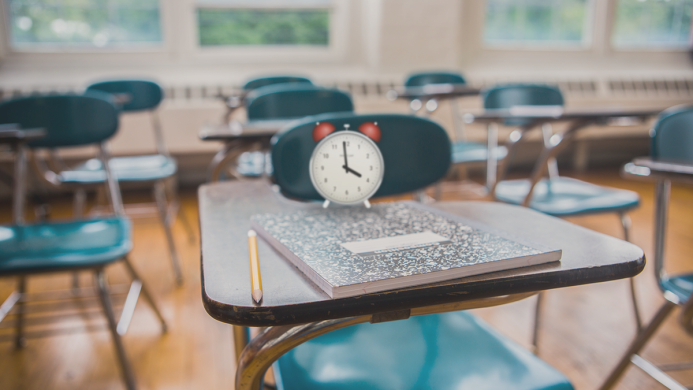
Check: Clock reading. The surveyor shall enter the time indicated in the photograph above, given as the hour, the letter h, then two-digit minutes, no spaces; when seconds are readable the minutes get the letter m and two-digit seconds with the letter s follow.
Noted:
3h59
